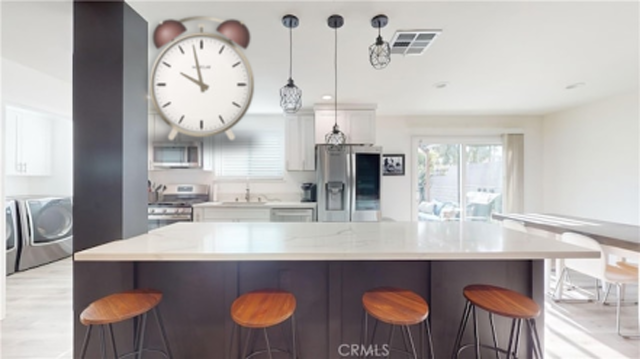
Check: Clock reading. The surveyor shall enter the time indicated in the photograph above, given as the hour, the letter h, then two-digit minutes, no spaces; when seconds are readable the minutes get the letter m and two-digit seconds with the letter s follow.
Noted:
9h58
